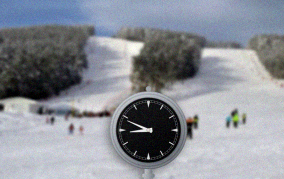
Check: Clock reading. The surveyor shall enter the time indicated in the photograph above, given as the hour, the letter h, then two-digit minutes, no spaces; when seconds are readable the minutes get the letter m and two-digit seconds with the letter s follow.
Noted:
8h49
